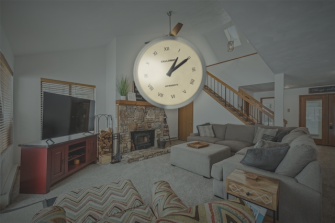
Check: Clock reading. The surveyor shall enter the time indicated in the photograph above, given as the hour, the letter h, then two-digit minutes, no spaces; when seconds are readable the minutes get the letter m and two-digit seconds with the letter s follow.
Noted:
1h10
